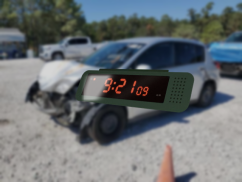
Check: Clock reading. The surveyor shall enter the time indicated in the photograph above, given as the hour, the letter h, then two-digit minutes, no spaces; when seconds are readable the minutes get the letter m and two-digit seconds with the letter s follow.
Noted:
9h21m09s
